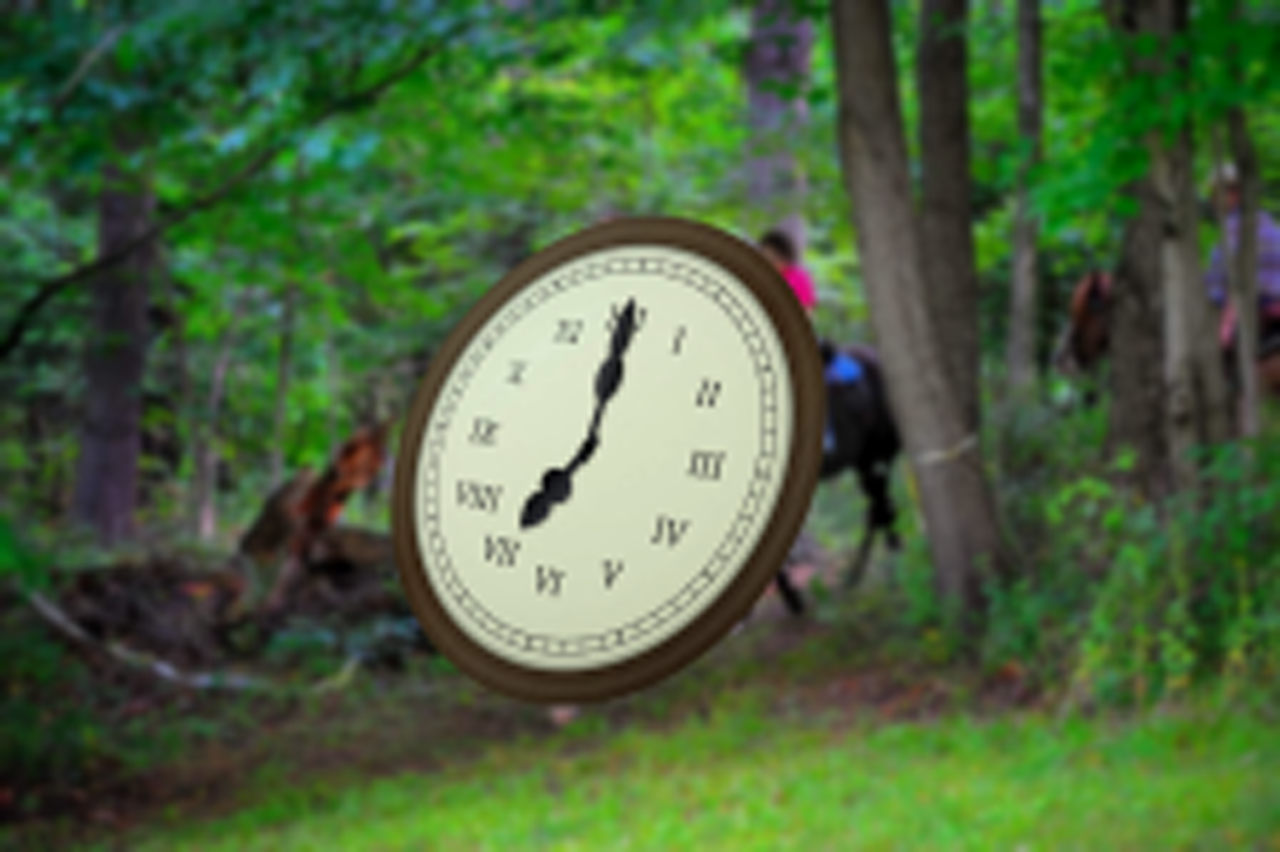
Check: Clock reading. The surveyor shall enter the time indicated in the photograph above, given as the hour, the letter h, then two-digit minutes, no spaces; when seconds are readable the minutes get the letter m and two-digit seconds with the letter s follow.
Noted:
7h00
